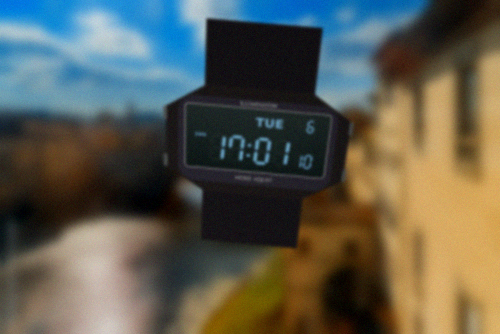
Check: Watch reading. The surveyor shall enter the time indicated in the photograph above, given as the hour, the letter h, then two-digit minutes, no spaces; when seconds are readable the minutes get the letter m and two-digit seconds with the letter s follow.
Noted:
17h01m10s
